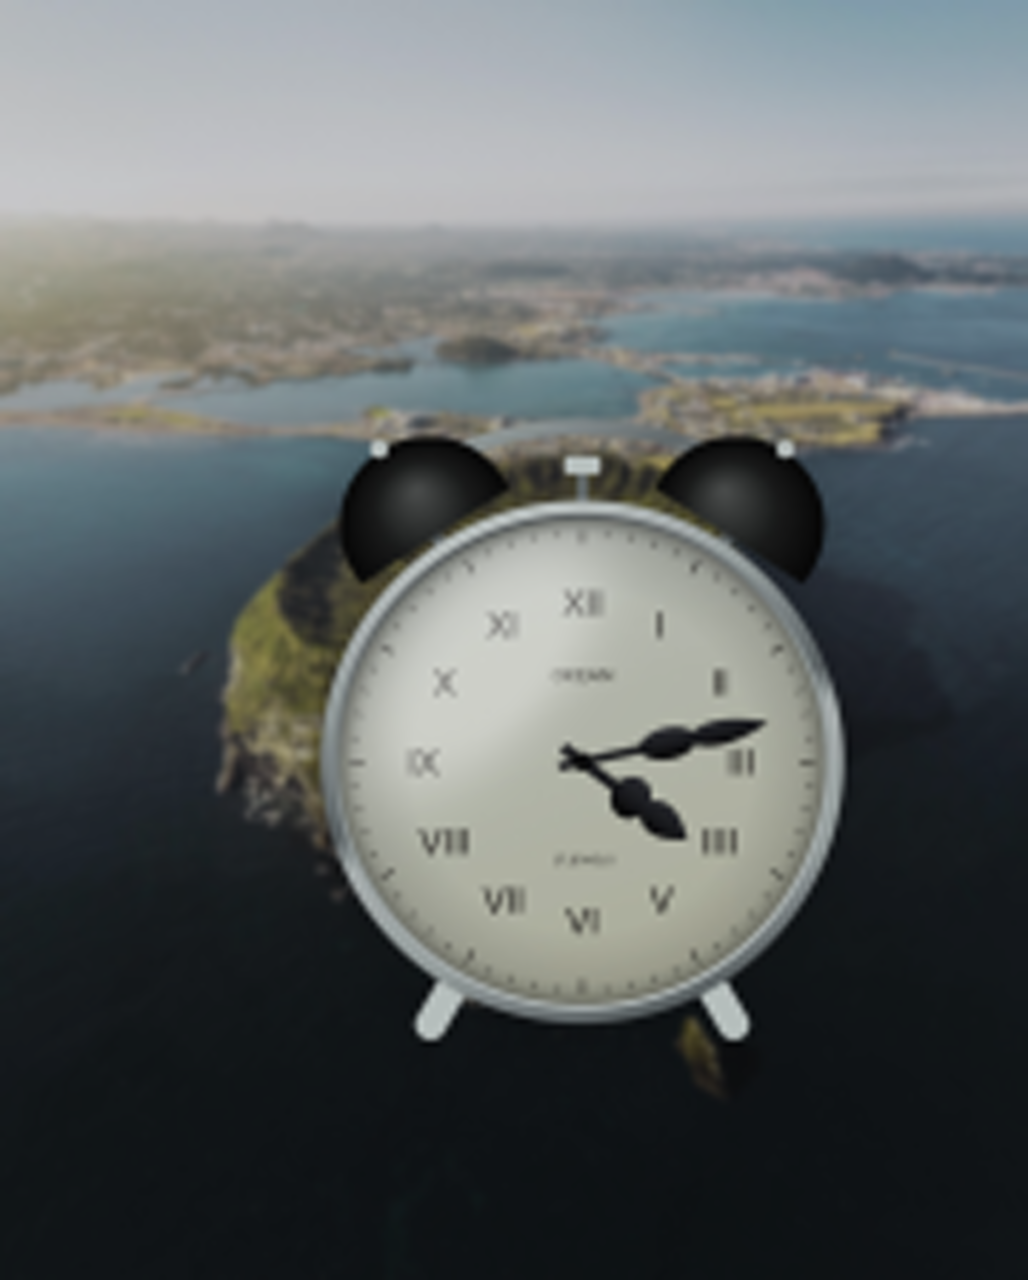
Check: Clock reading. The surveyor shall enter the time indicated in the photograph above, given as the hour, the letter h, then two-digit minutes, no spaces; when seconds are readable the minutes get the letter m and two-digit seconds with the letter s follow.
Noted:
4h13
